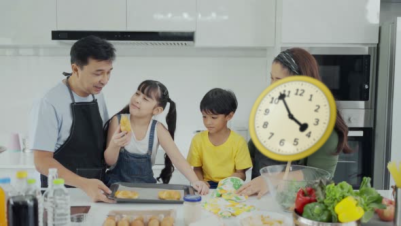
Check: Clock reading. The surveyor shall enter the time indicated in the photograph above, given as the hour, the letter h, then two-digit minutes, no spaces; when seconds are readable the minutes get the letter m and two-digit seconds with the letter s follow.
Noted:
3h53
